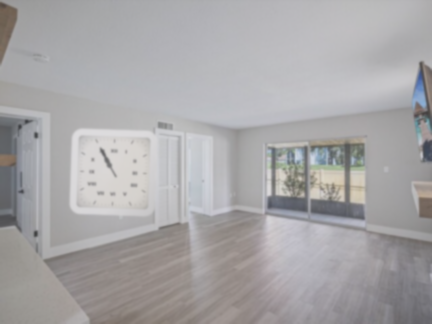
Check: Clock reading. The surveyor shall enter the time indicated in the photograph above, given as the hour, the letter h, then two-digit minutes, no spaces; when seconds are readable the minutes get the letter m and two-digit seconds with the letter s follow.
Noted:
10h55
